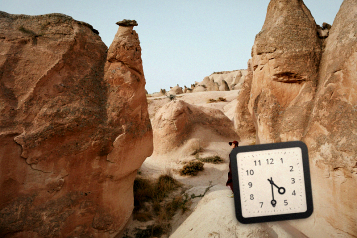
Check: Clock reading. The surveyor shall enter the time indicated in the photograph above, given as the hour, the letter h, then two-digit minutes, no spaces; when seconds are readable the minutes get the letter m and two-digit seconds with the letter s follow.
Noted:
4h30
